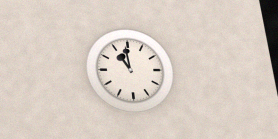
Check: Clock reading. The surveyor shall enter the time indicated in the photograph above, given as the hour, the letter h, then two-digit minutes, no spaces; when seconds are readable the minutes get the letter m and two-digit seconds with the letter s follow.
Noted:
10h59
